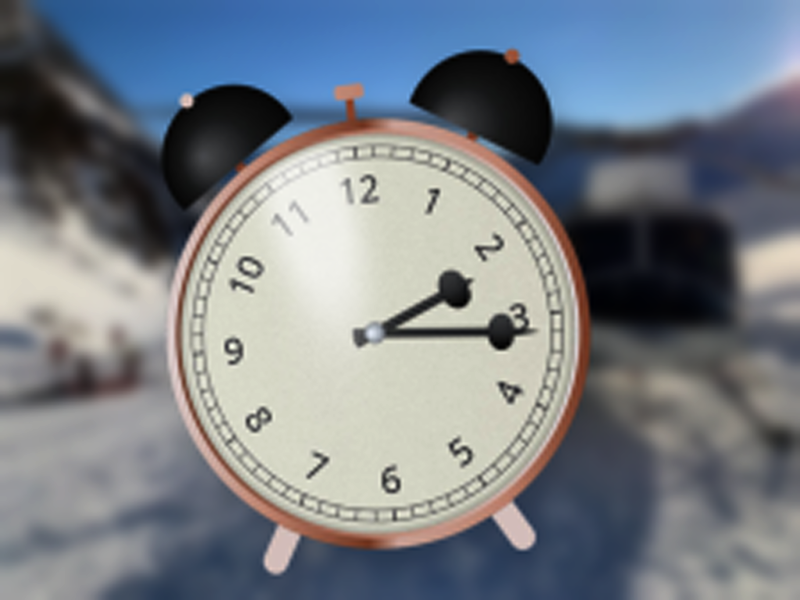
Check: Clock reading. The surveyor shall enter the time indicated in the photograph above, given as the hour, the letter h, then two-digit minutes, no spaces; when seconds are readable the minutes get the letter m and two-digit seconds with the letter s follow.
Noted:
2h16
